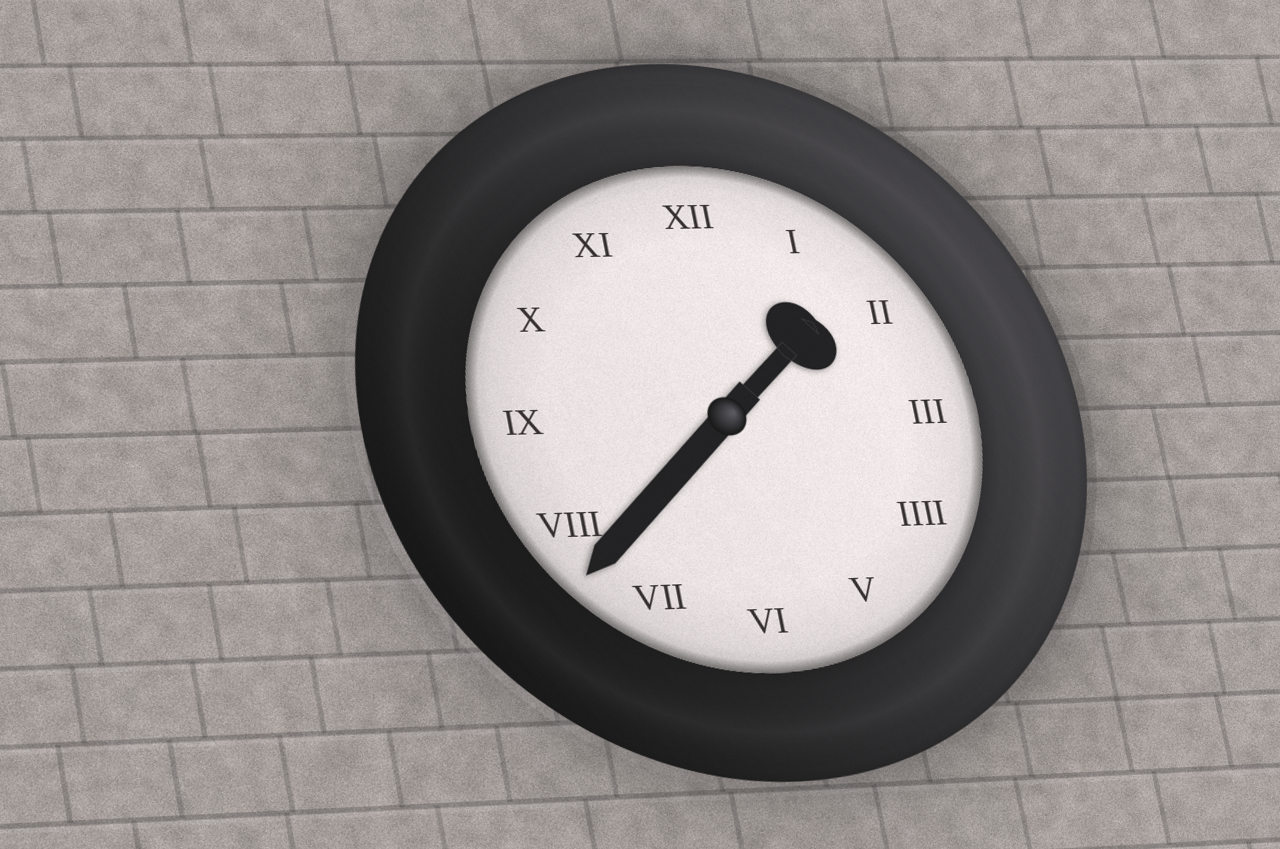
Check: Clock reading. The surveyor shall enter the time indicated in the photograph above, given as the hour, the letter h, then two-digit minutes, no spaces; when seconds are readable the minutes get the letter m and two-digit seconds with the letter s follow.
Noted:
1h38
